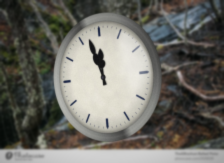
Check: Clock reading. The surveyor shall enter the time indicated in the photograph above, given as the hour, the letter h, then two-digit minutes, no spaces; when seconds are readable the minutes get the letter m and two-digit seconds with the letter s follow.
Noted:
11h57
